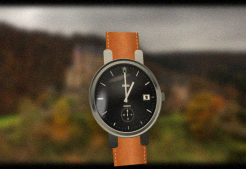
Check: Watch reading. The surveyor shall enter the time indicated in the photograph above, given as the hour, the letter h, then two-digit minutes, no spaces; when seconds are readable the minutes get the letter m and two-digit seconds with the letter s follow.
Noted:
1h00
